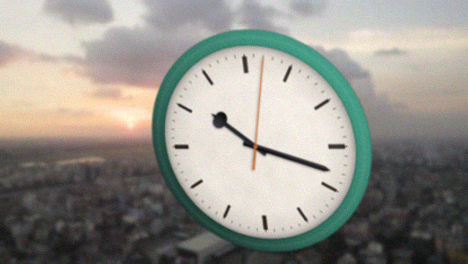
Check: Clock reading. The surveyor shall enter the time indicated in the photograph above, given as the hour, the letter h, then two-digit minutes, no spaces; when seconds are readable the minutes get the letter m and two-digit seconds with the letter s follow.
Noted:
10h18m02s
